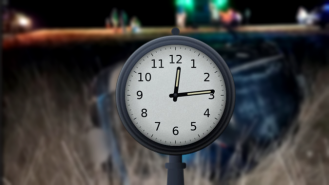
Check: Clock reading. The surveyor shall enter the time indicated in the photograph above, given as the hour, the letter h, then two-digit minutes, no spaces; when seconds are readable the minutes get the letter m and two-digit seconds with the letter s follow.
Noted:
12h14
